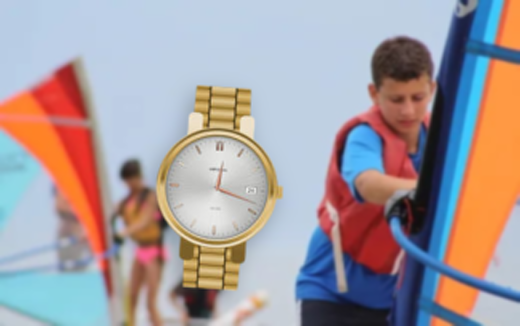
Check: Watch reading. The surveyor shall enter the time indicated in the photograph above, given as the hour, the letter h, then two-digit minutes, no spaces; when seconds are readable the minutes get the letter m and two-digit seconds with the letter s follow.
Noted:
12h18
